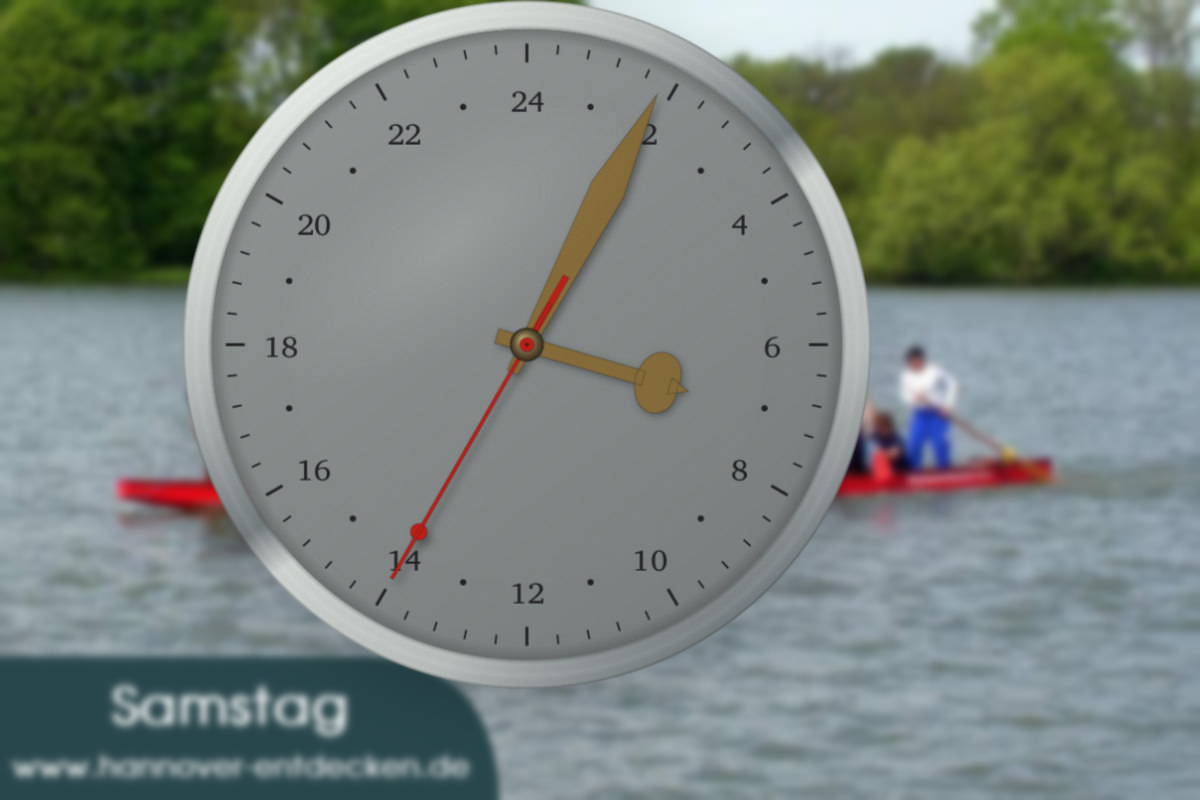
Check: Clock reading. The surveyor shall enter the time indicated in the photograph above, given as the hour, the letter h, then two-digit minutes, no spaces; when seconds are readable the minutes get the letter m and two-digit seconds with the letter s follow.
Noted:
7h04m35s
